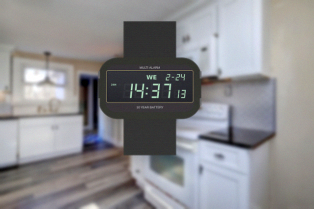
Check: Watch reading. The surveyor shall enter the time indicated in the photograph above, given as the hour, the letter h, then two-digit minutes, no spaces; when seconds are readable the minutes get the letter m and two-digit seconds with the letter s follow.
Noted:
14h37m13s
